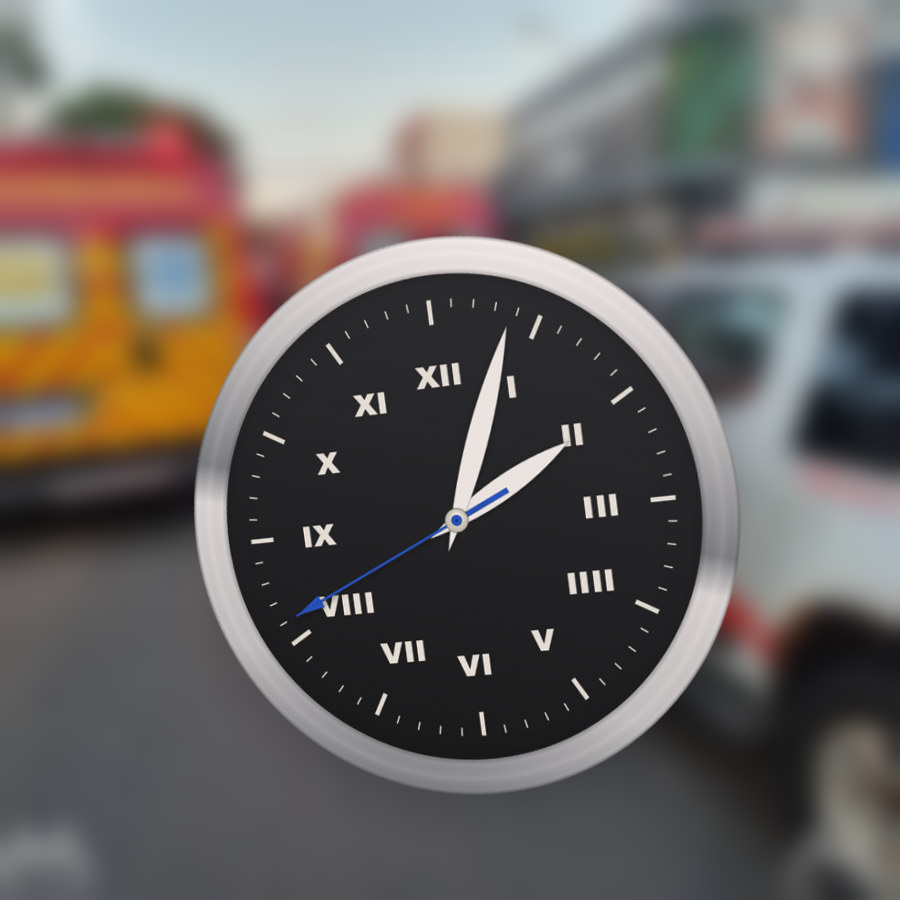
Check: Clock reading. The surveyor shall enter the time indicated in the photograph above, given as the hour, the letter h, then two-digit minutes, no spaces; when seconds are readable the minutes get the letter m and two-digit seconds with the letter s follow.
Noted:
2h03m41s
